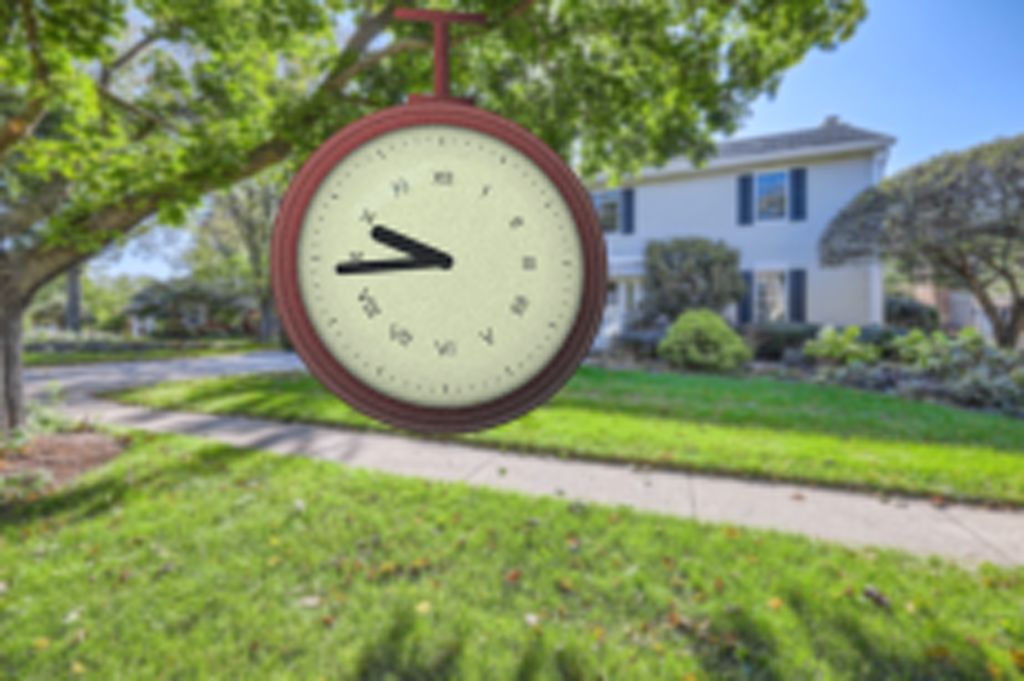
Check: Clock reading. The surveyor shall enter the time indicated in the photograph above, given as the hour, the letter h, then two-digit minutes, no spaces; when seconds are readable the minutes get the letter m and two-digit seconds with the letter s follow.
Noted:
9h44
